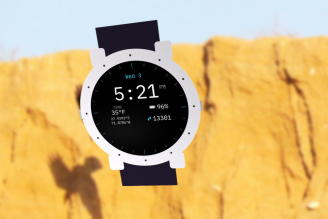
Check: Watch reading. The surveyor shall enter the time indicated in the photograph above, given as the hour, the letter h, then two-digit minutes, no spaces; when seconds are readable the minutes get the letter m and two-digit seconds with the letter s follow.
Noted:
5h21
